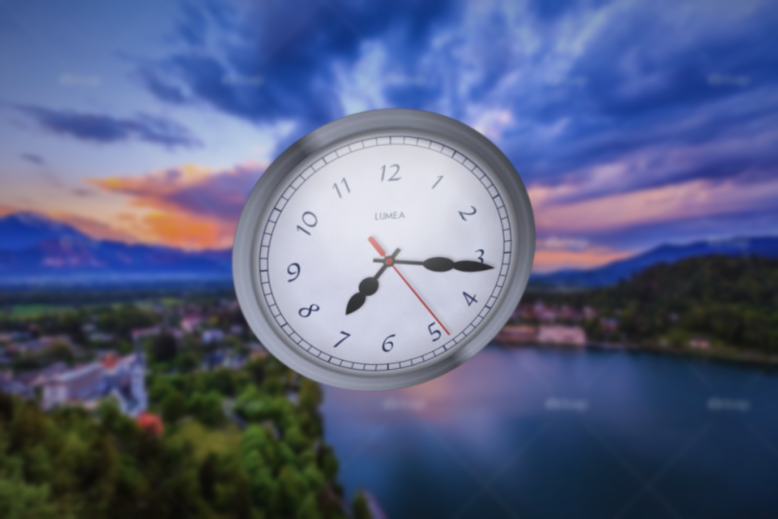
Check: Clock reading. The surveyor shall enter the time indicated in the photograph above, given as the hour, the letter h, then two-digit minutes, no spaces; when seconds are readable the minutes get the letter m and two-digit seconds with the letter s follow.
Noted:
7h16m24s
